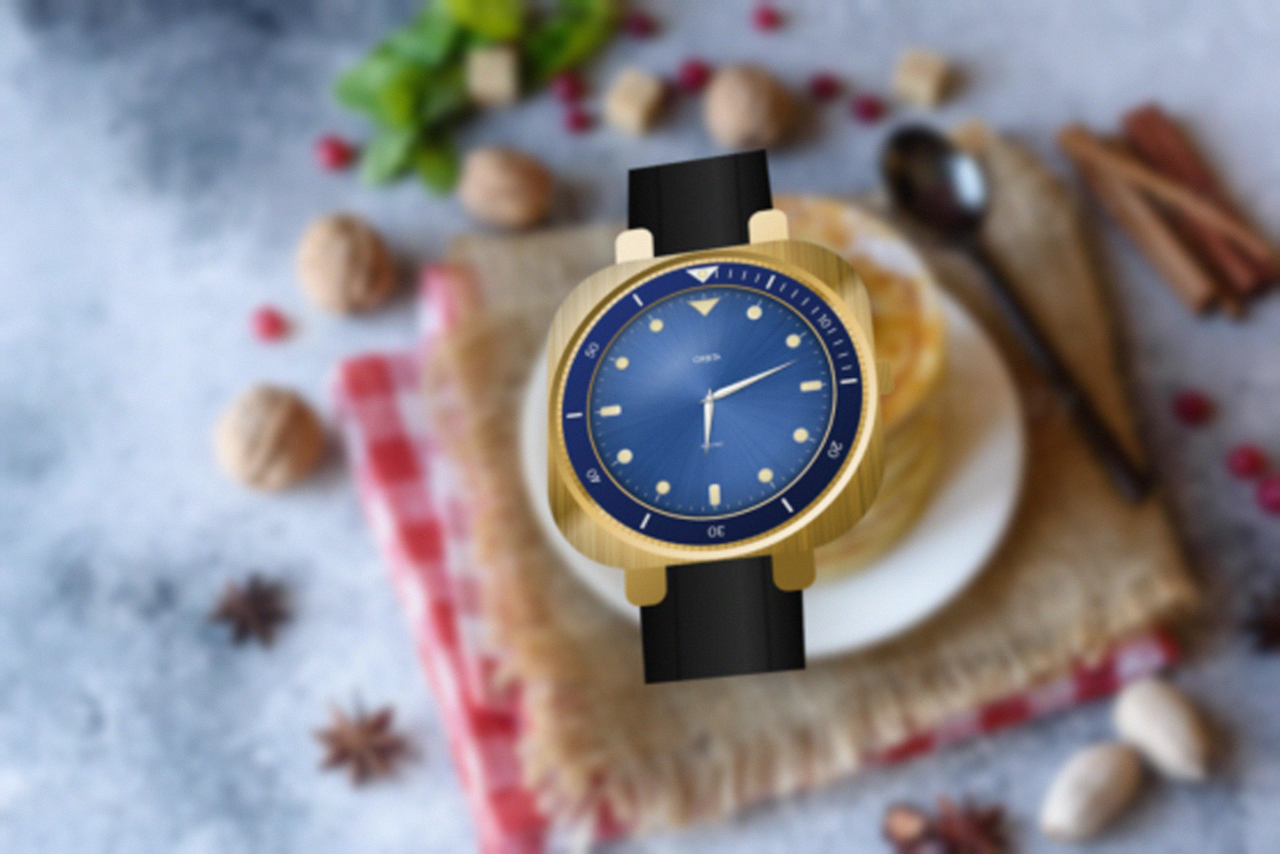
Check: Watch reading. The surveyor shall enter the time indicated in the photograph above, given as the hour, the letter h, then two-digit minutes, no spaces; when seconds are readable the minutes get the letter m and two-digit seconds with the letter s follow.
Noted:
6h12
